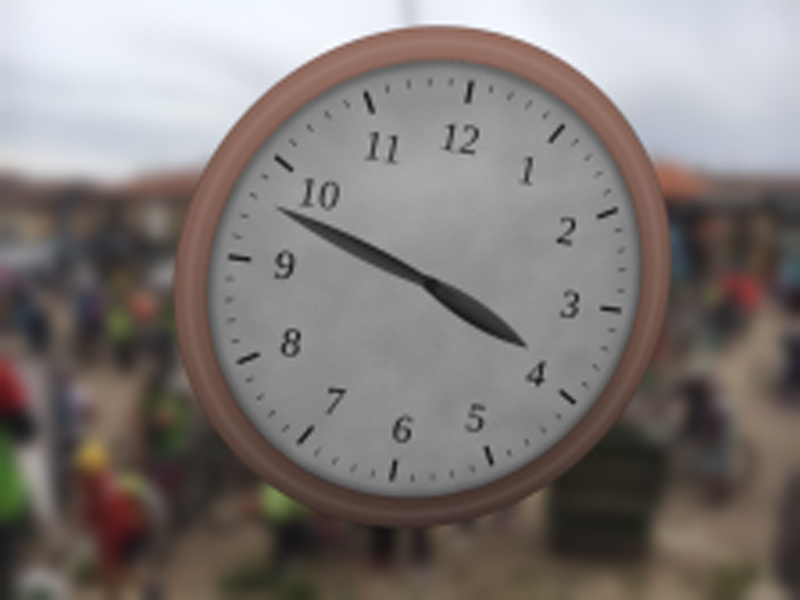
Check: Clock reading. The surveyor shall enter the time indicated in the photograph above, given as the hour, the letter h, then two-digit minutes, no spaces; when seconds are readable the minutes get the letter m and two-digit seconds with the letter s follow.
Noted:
3h48
